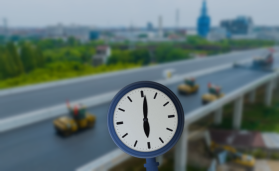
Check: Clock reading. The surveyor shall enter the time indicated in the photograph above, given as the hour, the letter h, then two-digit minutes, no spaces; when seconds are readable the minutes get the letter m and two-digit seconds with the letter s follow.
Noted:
6h01
